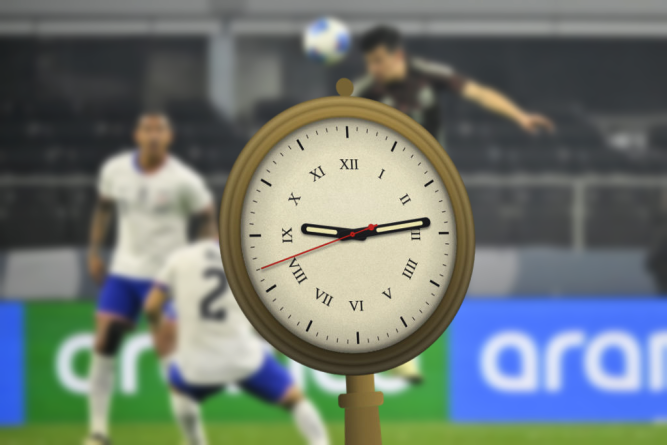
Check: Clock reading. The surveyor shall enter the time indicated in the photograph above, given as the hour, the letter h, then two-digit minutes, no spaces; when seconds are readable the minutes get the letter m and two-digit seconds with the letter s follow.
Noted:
9h13m42s
